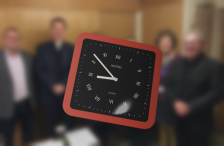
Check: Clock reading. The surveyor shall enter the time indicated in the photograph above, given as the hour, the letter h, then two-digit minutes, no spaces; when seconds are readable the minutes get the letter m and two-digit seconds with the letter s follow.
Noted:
8h52
